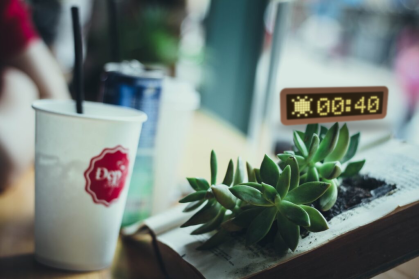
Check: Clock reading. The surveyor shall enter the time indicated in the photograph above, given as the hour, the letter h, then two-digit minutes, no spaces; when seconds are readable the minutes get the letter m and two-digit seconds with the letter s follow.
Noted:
0h40
